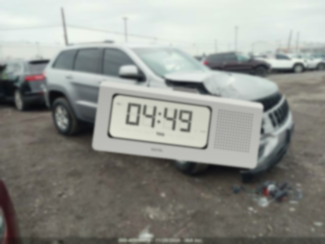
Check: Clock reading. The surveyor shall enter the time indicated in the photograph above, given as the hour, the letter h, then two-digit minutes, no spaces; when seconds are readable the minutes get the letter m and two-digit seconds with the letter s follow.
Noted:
4h49
